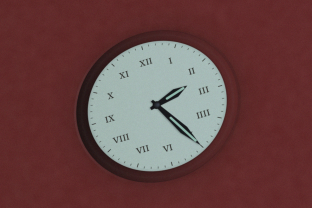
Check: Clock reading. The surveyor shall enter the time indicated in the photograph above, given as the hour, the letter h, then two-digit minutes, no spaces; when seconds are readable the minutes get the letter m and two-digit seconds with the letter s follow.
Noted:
2h25
